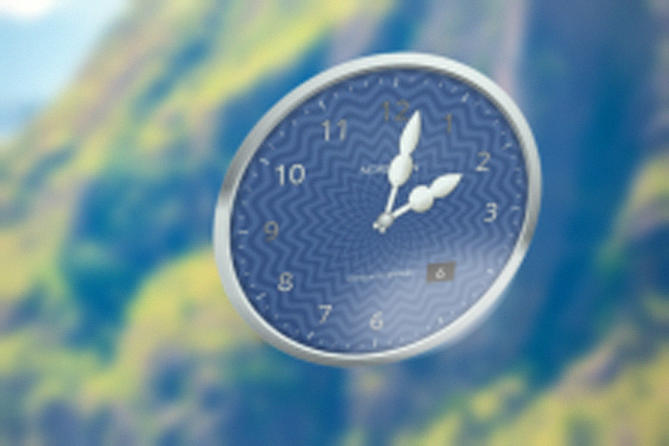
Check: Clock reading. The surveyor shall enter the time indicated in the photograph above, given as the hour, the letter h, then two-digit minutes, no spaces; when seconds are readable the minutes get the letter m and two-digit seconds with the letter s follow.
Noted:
2h02
